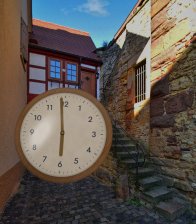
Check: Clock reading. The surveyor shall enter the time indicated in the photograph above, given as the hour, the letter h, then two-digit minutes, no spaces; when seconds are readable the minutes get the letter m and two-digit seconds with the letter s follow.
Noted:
5h59
